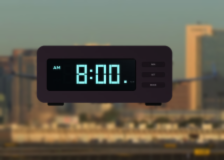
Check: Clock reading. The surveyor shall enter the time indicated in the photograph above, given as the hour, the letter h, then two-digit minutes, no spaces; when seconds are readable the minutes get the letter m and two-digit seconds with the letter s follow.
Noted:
8h00
